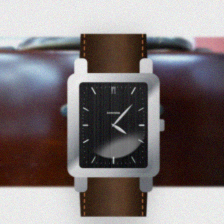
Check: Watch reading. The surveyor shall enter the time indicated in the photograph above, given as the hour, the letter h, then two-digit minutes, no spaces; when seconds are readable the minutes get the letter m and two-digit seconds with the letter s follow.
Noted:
4h07
